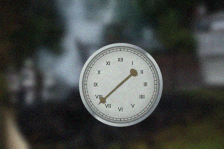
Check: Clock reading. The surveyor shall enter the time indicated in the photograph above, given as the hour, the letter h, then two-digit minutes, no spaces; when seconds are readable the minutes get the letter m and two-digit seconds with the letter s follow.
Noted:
1h38
